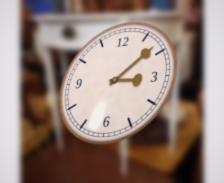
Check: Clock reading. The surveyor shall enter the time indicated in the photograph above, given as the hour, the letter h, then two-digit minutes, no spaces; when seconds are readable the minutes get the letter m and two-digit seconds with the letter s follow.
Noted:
3h08
